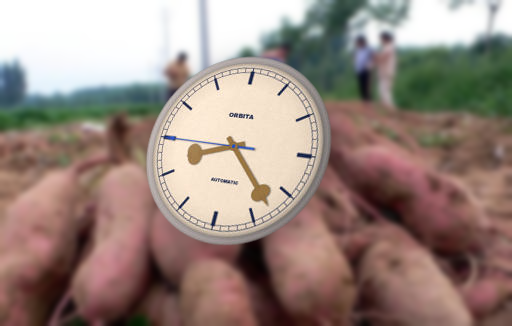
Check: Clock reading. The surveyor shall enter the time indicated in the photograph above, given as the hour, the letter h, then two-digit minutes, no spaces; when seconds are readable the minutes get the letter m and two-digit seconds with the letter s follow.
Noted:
8h22m45s
